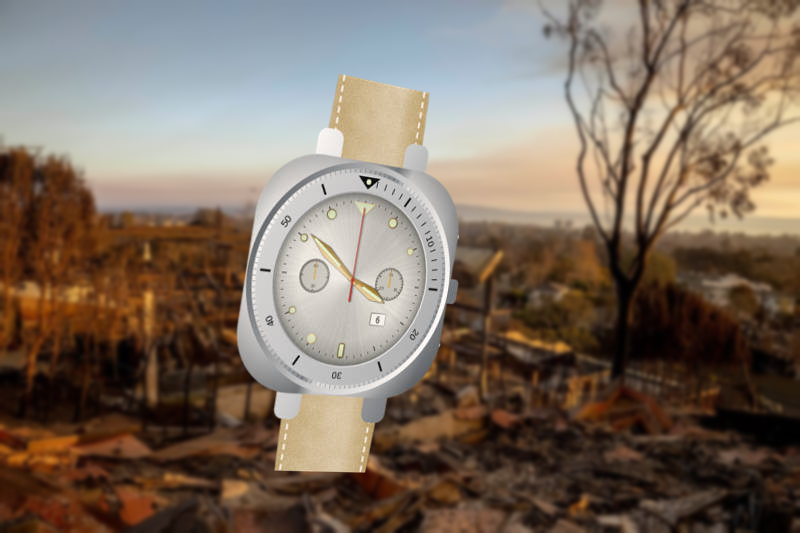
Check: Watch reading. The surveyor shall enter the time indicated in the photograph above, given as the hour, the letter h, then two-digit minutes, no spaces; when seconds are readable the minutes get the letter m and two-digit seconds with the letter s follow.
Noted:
3h51
